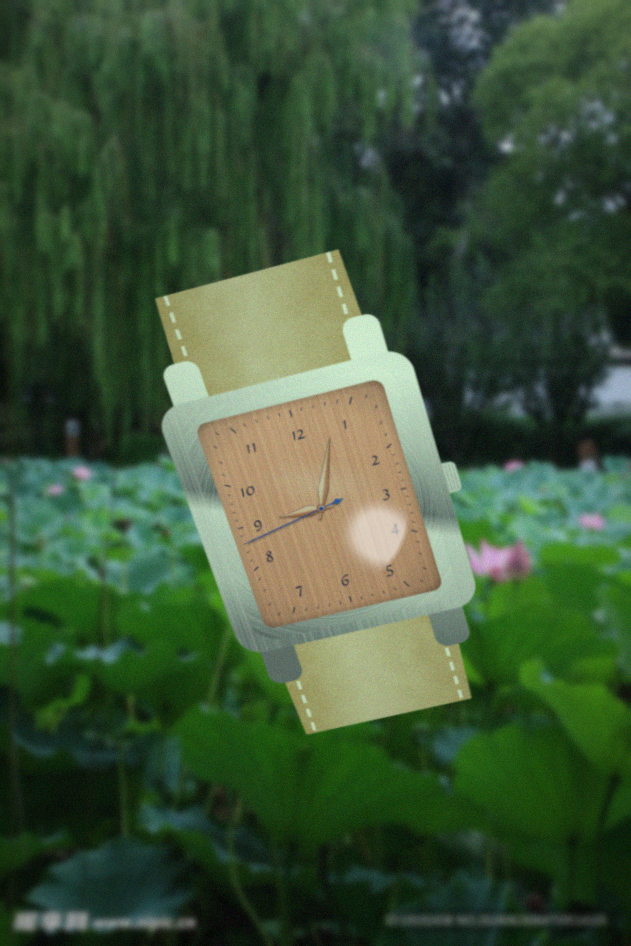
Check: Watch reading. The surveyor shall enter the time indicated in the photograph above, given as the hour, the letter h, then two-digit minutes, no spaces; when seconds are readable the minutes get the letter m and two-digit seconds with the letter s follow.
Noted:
9h03m43s
